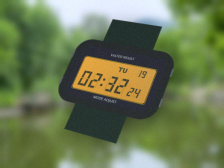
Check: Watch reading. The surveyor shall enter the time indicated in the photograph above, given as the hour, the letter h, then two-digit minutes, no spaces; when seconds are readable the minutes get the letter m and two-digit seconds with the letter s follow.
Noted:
2h32m24s
